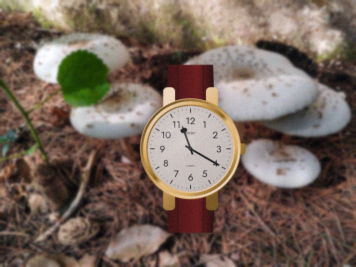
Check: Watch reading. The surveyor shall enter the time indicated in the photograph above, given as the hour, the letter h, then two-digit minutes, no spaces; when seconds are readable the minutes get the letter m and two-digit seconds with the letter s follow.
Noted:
11h20
